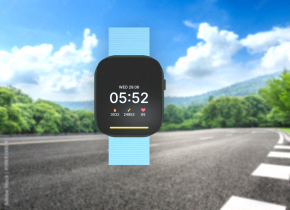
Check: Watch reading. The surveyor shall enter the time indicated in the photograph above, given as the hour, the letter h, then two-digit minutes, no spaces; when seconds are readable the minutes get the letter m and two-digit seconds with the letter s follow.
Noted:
5h52
